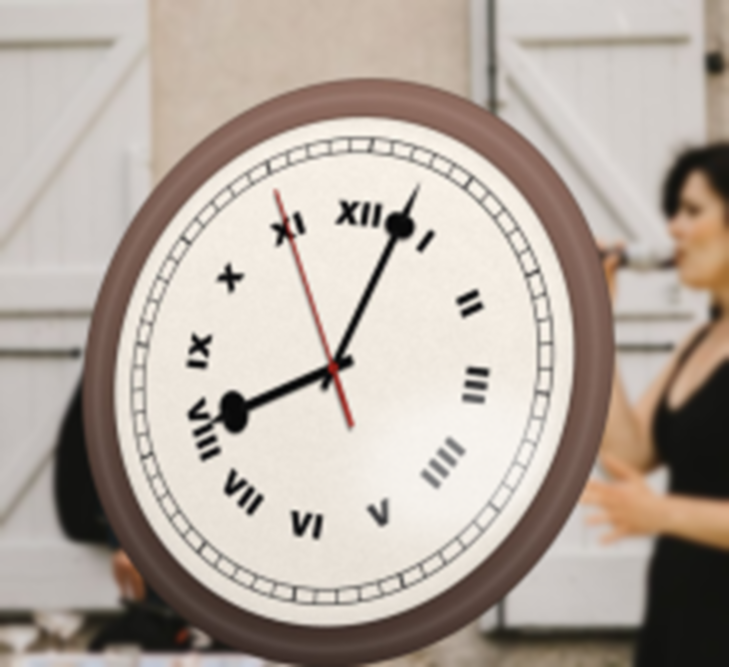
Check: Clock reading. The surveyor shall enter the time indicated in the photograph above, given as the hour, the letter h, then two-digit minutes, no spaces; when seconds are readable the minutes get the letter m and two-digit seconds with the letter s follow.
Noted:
8h02m55s
